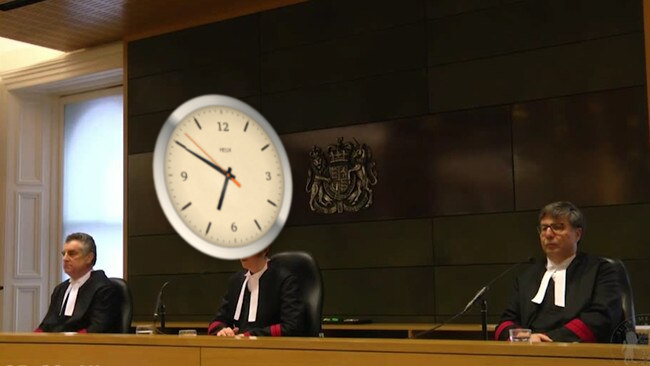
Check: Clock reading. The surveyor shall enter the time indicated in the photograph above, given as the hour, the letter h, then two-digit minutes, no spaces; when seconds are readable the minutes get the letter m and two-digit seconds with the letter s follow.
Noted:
6h49m52s
